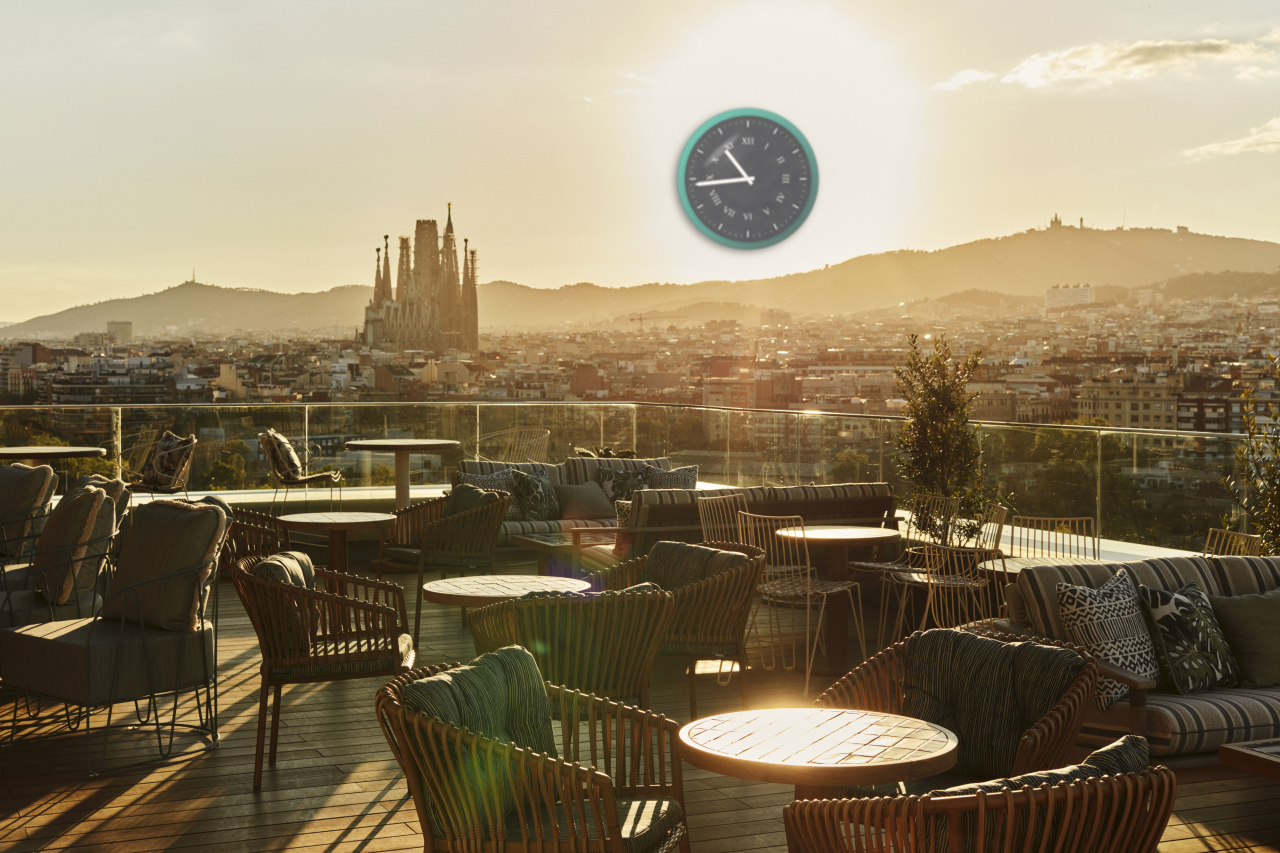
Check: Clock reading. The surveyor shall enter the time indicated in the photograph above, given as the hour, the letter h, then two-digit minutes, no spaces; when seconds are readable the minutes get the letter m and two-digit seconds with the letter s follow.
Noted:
10h44
